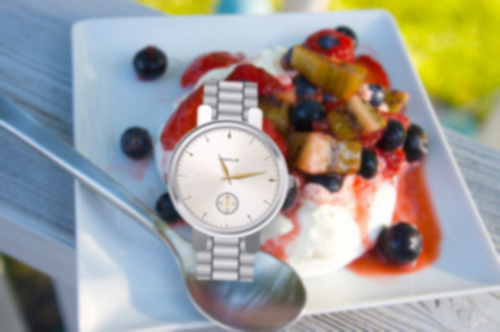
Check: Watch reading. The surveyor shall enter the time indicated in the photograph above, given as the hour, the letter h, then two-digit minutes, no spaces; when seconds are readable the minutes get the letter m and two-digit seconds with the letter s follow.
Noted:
11h13
